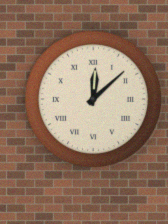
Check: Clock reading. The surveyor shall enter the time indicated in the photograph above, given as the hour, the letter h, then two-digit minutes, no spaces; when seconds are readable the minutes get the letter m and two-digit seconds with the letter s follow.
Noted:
12h08
